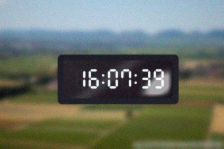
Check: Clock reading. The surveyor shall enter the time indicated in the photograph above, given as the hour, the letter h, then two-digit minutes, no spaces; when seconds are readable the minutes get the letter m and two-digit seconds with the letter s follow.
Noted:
16h07m39s
